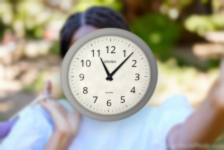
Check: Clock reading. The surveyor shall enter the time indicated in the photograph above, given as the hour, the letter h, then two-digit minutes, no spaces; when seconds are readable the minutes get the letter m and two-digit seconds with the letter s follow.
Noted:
11h07
